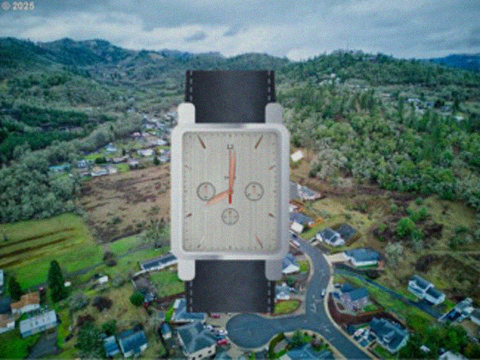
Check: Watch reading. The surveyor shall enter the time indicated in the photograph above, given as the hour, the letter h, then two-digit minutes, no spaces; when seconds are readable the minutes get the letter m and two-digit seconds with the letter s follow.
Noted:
8h01
